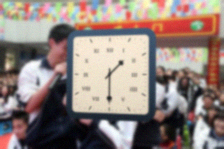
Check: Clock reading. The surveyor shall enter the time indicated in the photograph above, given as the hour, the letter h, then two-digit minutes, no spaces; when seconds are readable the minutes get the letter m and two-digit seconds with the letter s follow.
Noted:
1h30
